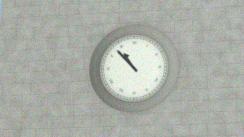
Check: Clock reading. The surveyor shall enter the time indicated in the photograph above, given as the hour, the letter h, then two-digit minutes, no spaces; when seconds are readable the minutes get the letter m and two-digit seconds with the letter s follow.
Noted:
10h53
